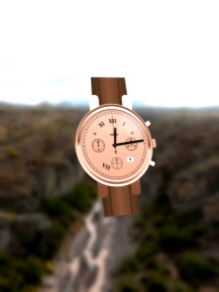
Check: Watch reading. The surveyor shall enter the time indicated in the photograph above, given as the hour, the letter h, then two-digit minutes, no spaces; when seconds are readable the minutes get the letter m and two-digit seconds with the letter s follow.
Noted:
12h14
